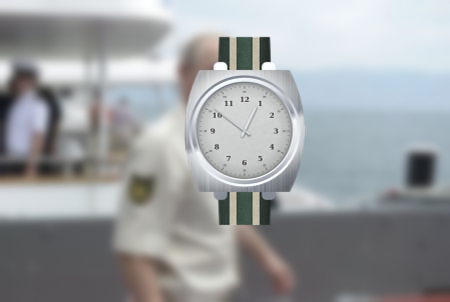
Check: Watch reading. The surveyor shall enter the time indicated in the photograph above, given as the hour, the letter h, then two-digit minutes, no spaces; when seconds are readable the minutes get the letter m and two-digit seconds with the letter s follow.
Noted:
12h51
